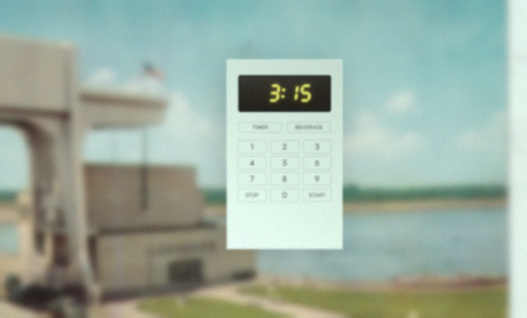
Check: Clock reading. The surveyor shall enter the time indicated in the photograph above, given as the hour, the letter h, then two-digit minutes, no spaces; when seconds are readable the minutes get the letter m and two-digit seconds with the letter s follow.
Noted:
3h15
